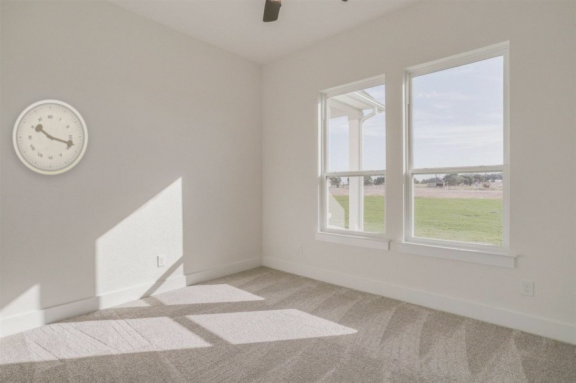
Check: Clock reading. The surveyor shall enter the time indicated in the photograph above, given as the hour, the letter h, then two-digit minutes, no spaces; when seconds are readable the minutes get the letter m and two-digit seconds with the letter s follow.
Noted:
10h18
